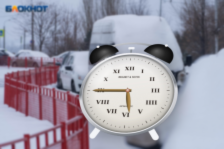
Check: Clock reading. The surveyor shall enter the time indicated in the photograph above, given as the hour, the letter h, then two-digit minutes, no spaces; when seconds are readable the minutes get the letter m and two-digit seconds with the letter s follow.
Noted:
5h45
